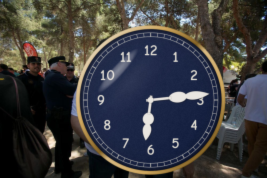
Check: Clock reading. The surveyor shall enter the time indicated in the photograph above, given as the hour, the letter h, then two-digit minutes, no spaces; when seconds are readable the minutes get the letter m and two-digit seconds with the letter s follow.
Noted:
6h14
